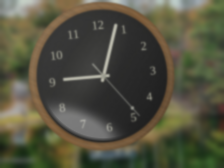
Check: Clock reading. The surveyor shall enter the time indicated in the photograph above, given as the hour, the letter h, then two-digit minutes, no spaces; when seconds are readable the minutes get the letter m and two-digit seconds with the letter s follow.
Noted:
9h03m24s
